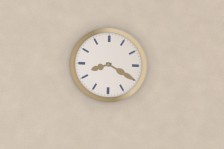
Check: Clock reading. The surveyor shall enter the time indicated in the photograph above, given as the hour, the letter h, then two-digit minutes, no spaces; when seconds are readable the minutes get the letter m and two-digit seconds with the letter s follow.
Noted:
8h20
